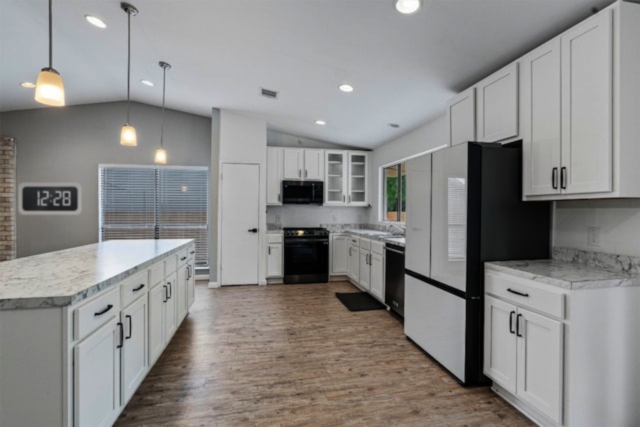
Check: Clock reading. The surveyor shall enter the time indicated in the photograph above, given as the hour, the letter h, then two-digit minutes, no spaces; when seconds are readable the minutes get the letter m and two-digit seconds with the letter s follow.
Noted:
12h28
